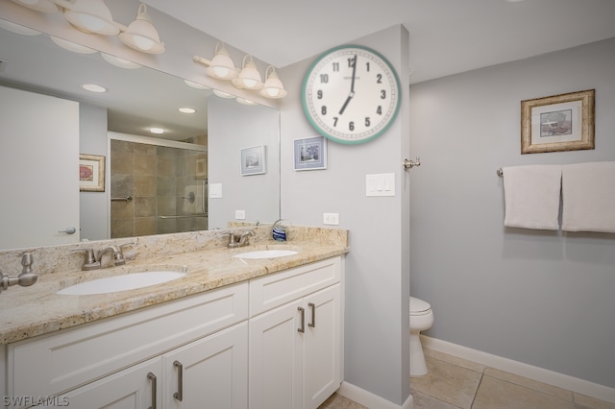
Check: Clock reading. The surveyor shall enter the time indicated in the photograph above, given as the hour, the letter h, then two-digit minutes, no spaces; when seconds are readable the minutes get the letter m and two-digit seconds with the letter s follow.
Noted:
7h01
